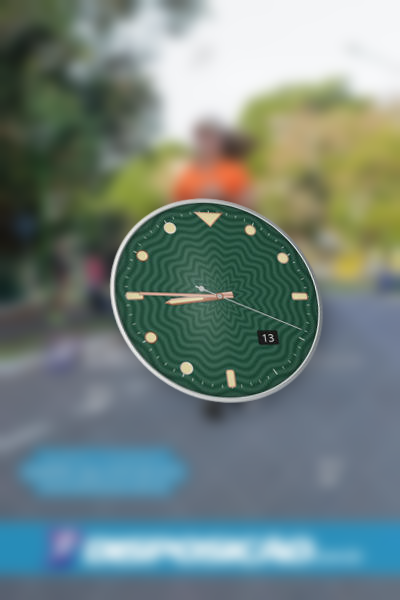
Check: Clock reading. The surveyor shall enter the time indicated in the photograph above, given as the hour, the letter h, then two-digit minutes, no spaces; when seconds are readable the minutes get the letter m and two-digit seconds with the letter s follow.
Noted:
8h45m19s
